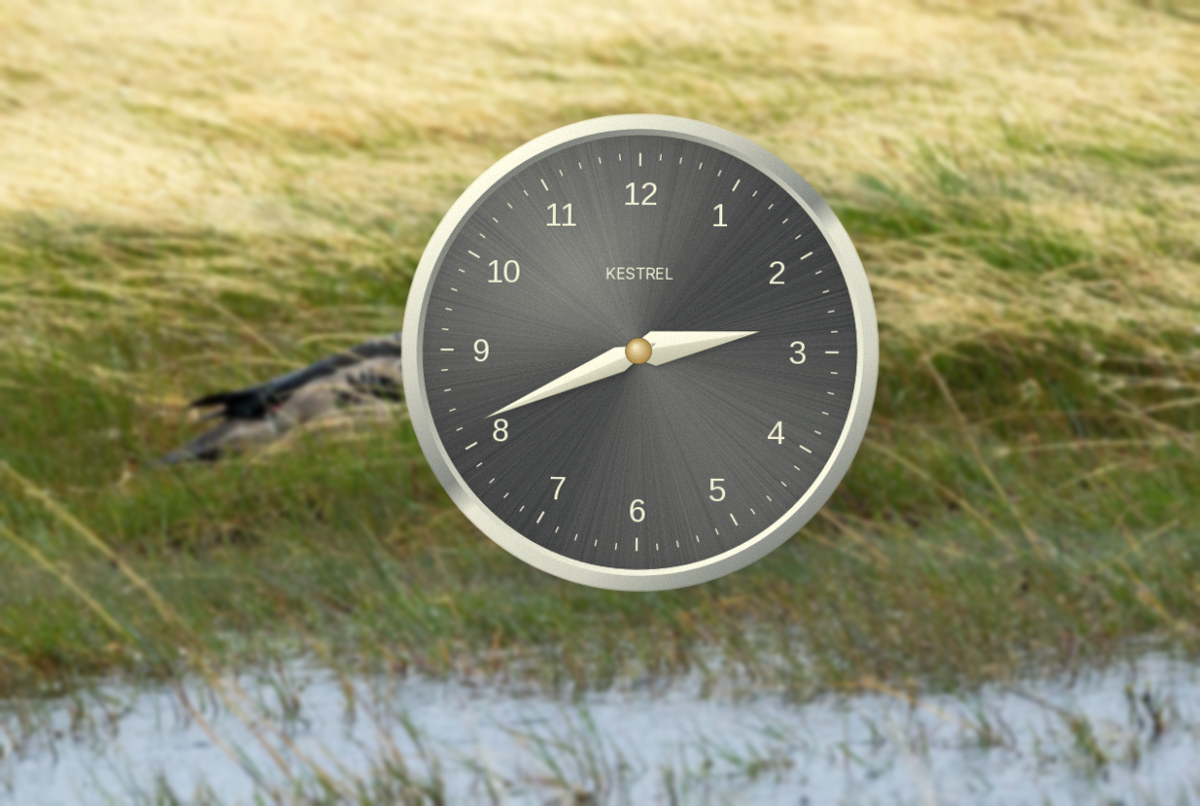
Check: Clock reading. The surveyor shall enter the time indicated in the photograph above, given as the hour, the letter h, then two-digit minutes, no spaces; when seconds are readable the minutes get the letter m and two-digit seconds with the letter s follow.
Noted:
2h41
